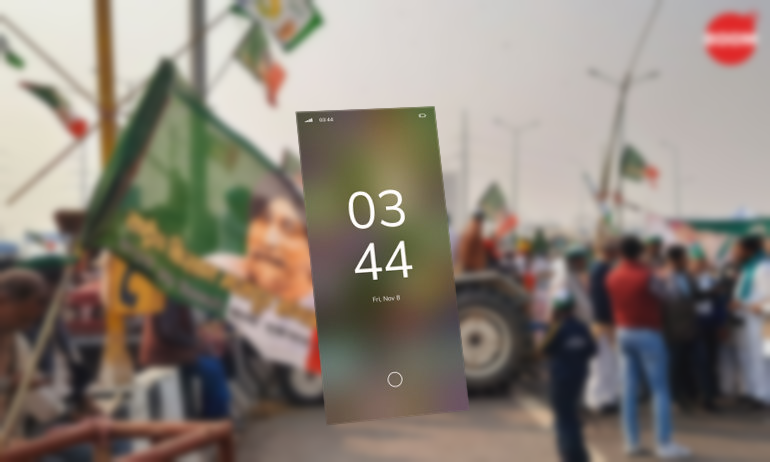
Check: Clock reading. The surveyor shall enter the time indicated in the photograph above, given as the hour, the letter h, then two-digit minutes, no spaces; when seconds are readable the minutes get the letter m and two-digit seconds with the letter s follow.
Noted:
3h44
